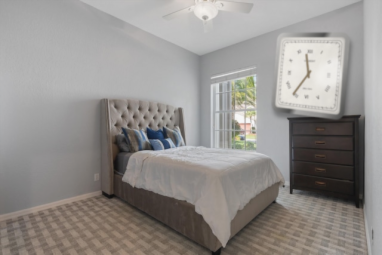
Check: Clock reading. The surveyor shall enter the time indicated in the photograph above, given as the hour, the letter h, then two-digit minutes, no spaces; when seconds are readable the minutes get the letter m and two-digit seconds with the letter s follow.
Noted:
11h36
